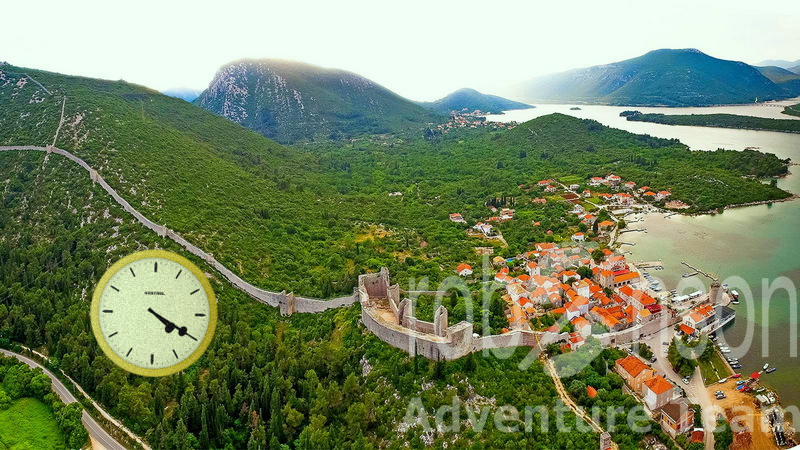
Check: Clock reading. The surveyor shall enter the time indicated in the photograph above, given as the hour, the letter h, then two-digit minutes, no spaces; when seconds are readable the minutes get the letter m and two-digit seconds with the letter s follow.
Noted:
4h20
